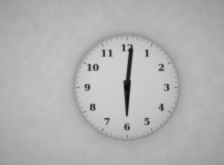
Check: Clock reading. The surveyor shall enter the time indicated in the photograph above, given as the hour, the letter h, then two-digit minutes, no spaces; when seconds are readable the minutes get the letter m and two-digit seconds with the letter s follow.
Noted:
6h01
